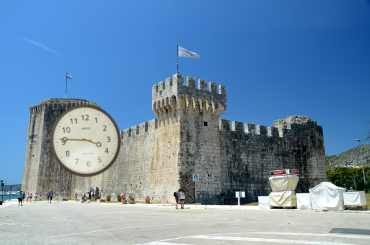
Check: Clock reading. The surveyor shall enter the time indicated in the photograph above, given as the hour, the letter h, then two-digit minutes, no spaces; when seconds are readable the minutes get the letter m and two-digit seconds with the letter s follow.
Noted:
3h46
